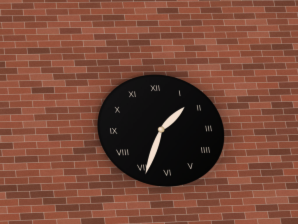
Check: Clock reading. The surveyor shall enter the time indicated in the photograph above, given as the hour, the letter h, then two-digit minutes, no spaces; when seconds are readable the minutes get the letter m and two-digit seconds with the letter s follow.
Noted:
1h34
